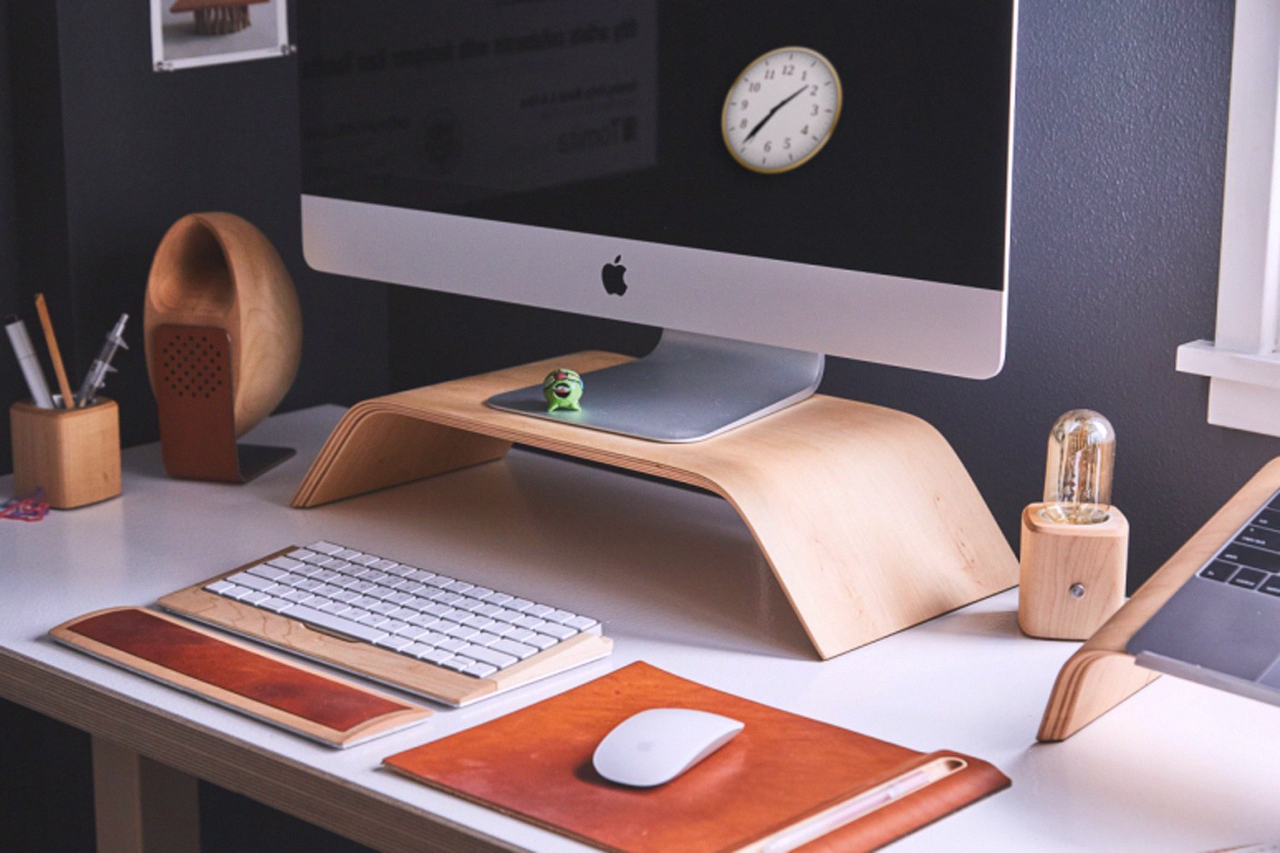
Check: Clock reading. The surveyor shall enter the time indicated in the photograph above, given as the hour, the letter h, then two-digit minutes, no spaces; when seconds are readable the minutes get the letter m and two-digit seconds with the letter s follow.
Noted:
1h36
